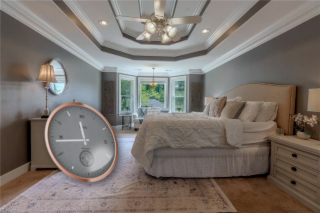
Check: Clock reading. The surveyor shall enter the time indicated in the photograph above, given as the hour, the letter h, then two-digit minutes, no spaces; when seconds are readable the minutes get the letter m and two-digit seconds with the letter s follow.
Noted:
11h44
